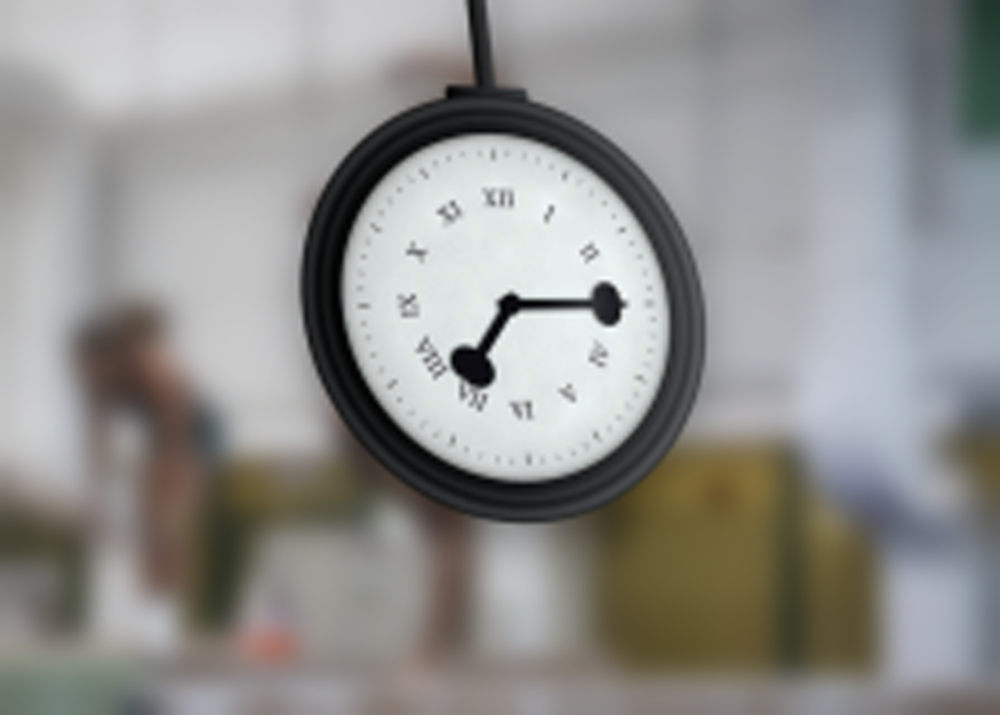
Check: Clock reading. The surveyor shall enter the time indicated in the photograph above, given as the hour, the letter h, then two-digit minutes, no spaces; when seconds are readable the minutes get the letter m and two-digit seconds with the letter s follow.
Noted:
7h15
